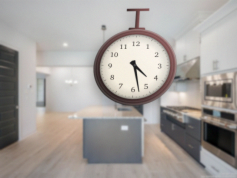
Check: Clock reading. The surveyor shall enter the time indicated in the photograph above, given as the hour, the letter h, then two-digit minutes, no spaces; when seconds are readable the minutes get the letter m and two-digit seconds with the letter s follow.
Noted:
4h28
